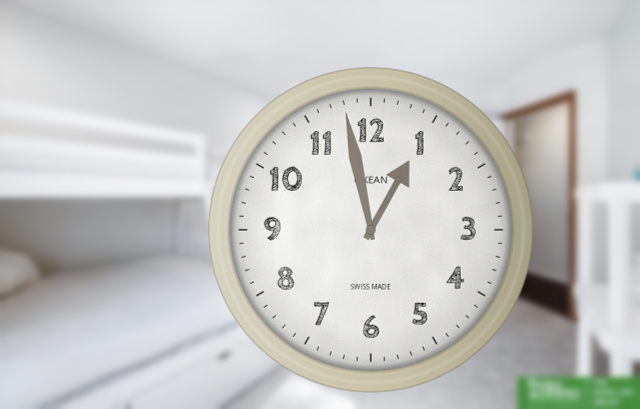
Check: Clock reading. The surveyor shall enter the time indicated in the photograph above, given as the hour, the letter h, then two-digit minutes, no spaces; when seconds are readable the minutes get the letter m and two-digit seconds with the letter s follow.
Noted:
12h58
